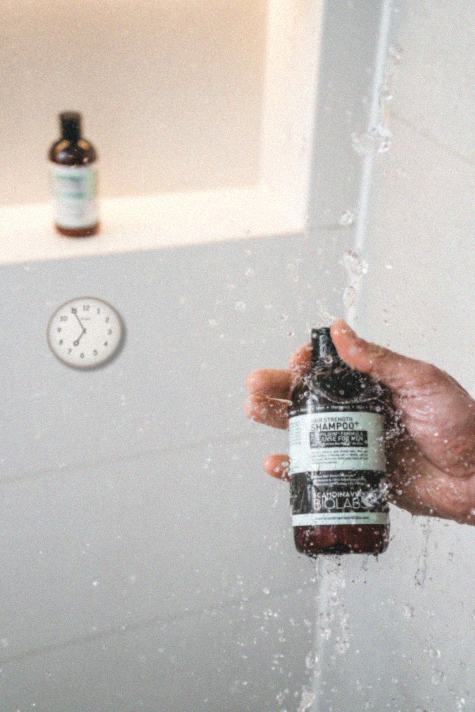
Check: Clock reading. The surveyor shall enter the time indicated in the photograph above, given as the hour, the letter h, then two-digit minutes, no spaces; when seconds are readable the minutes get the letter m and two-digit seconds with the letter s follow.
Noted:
6h55
